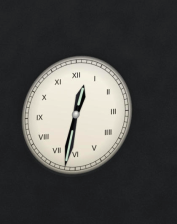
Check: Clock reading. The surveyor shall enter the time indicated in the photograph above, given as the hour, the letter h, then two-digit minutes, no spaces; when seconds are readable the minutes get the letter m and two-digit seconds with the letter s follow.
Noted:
12h32
